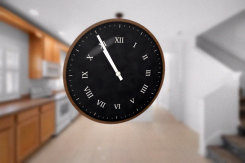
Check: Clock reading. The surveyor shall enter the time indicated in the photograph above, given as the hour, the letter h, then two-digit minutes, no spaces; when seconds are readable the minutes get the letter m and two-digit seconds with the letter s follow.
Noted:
10h55
